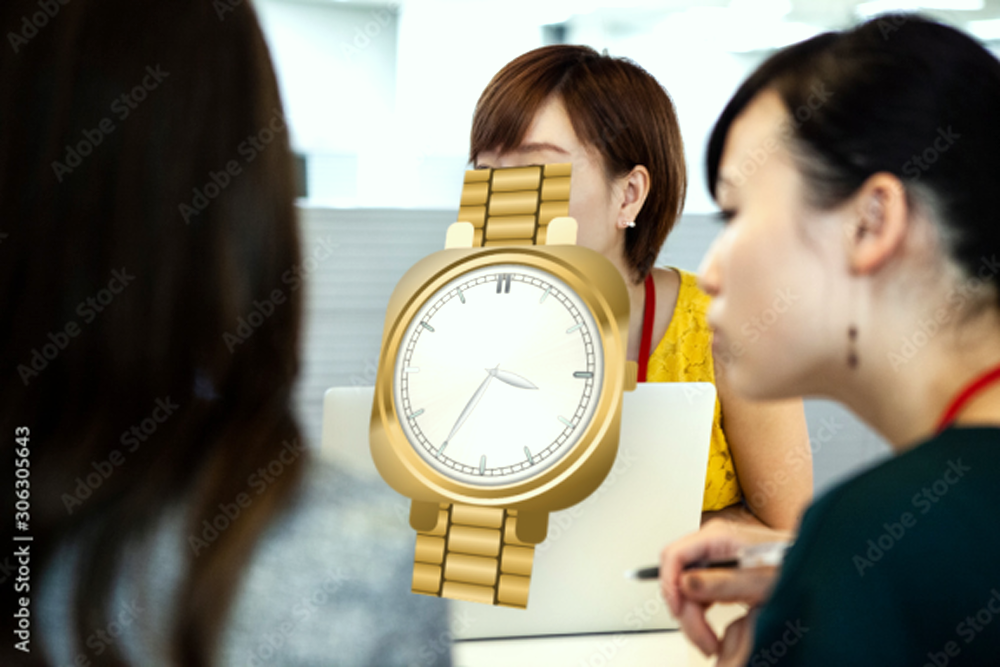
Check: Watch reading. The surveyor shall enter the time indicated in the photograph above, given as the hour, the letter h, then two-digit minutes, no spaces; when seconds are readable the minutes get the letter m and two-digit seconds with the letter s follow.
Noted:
3h35
